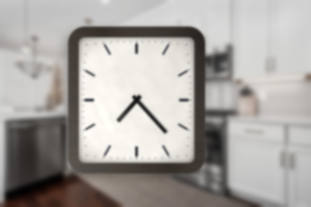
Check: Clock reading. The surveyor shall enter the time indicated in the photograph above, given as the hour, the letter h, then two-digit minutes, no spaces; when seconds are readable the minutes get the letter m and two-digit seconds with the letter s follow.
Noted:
7h23
